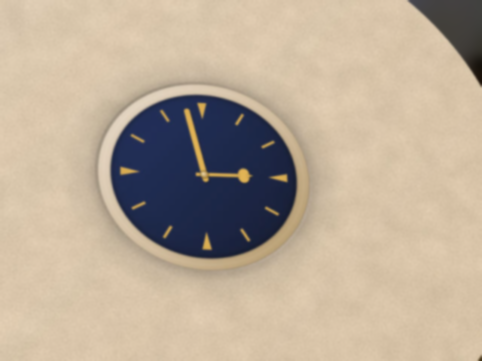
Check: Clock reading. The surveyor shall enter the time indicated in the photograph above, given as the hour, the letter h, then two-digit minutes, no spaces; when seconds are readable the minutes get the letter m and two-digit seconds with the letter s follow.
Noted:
2h58
